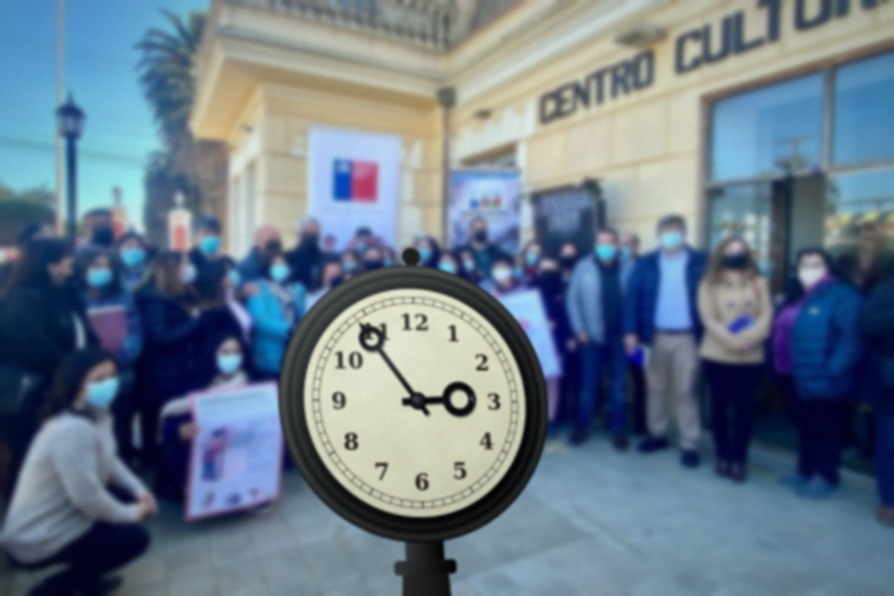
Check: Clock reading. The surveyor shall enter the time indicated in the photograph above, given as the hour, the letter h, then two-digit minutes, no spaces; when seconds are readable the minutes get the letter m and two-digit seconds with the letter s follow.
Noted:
2h54
